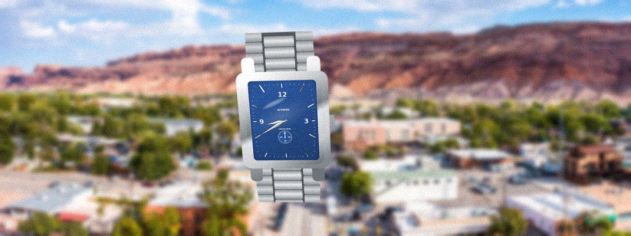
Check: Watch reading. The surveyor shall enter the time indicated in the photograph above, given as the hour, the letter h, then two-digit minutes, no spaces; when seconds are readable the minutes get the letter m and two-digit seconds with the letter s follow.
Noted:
8h40
